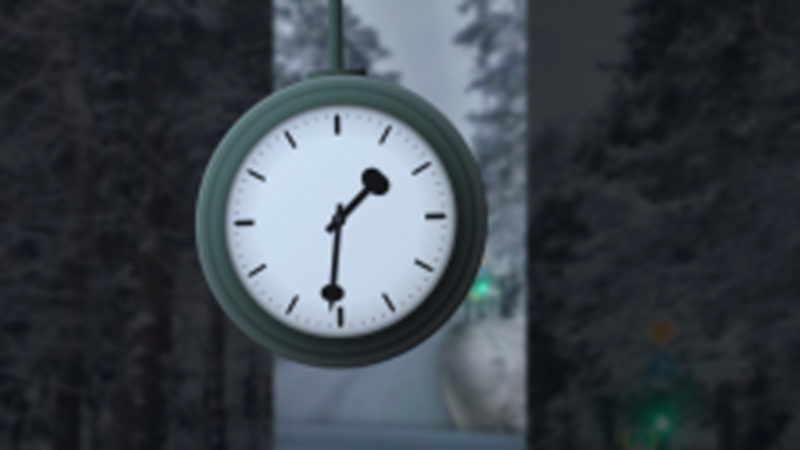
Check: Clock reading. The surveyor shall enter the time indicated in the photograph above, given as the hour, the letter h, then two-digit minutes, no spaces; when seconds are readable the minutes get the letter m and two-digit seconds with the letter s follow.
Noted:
1h31
